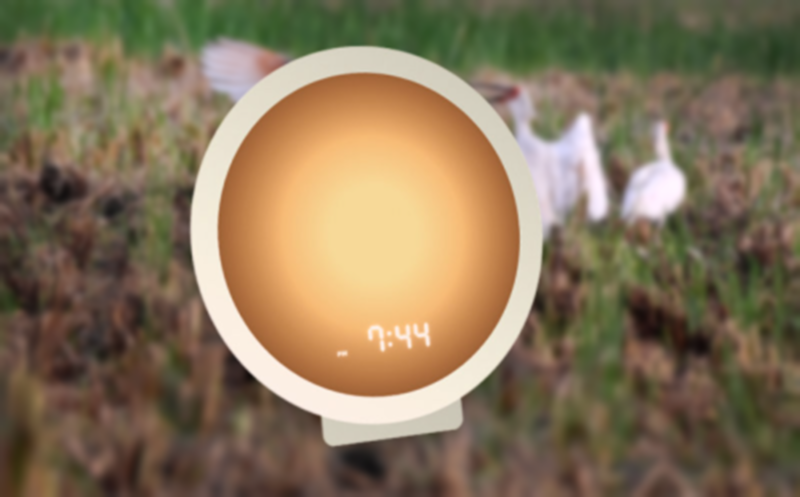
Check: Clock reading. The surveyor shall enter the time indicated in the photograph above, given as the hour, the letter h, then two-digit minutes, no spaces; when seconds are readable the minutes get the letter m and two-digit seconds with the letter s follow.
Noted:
7h44
